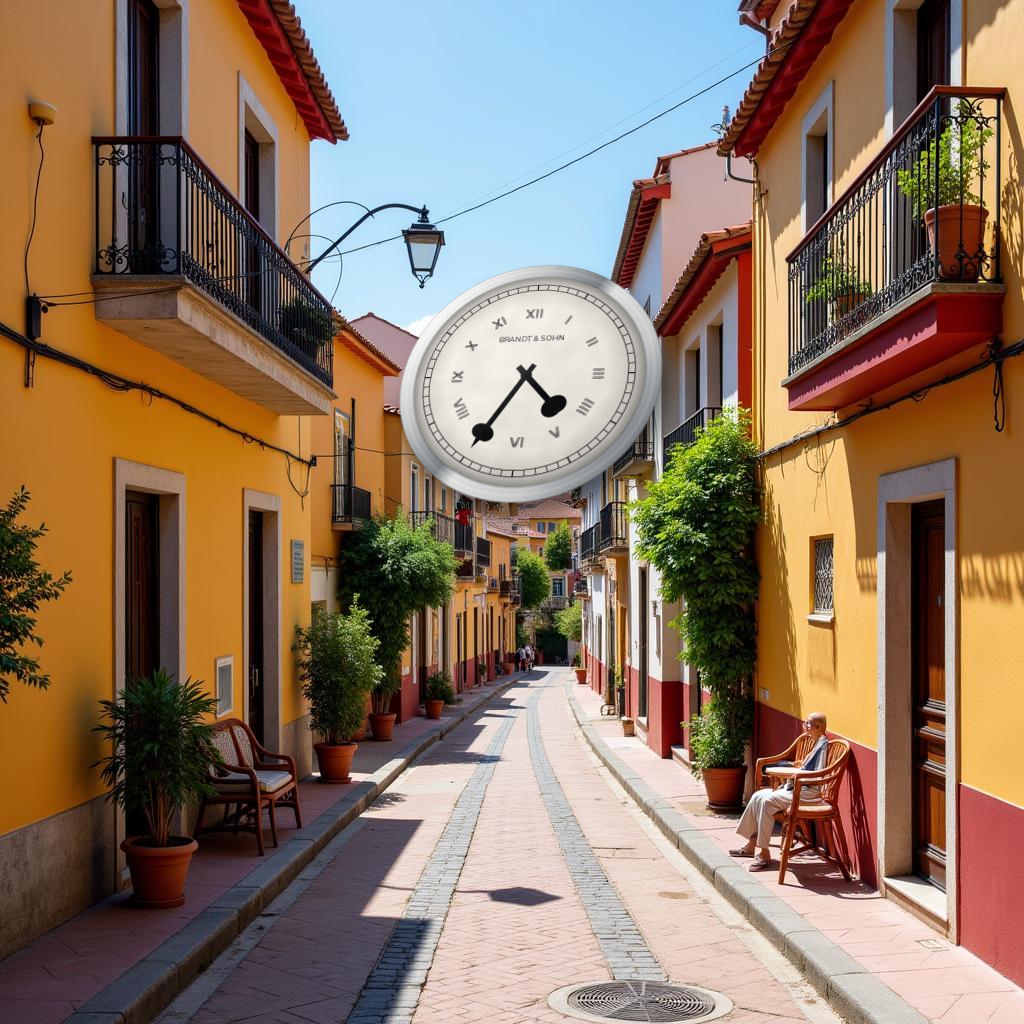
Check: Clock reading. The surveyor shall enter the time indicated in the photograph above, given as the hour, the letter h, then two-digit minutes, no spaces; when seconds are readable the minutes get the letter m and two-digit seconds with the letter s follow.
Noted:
4h35
